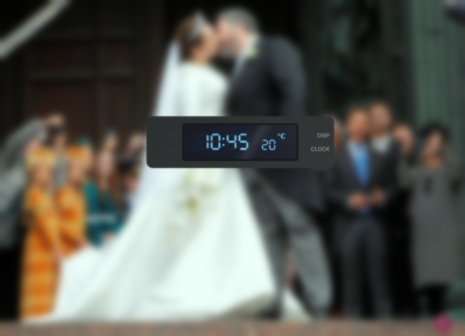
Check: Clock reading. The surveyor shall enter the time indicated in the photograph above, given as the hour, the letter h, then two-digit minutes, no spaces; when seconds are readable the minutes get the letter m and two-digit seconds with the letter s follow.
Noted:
10h45
